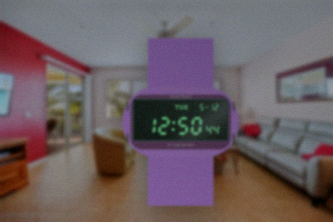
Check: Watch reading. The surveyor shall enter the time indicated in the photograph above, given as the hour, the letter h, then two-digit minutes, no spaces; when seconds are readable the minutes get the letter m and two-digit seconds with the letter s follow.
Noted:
12h50
